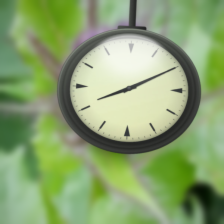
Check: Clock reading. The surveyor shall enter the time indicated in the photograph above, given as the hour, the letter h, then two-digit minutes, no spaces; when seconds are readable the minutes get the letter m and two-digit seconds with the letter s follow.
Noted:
8h10
